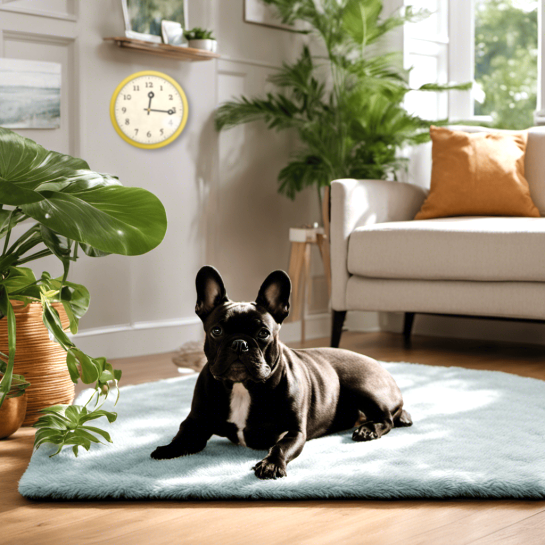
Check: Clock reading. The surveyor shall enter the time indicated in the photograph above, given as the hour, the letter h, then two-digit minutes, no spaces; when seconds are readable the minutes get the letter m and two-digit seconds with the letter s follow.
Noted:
12h16
